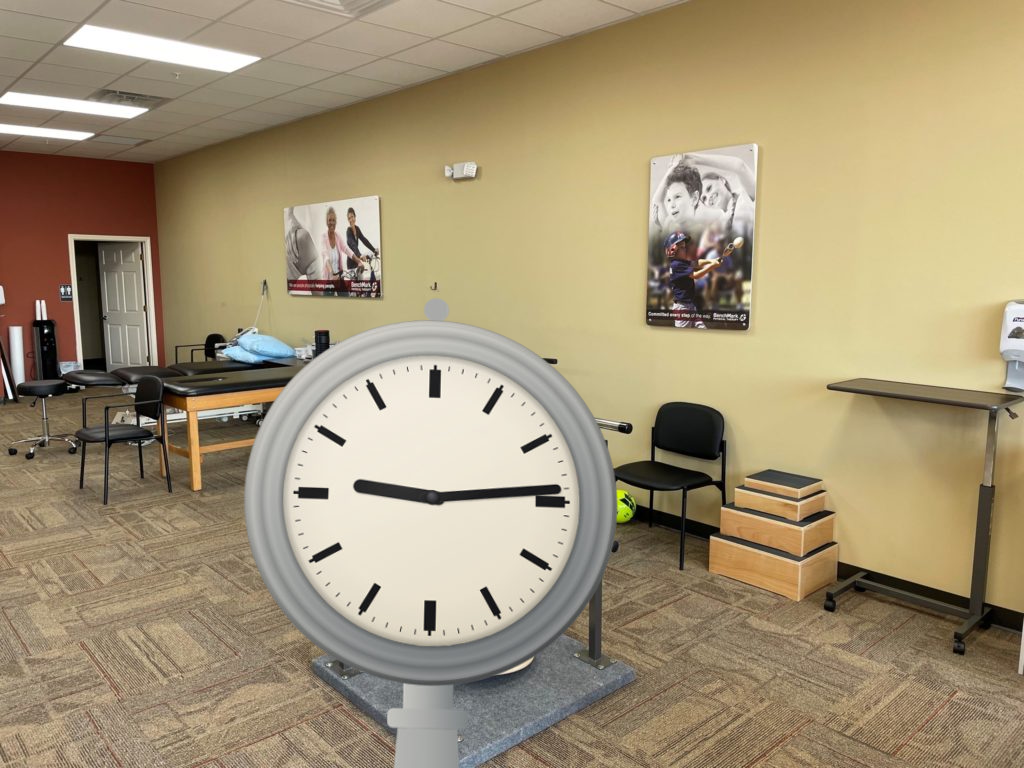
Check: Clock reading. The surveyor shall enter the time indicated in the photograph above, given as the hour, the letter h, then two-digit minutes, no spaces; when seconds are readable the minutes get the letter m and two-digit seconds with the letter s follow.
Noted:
9h14
